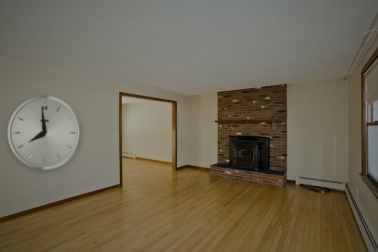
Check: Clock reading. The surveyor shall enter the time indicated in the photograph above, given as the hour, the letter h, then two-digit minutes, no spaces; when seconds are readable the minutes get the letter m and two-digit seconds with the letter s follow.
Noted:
7h59
